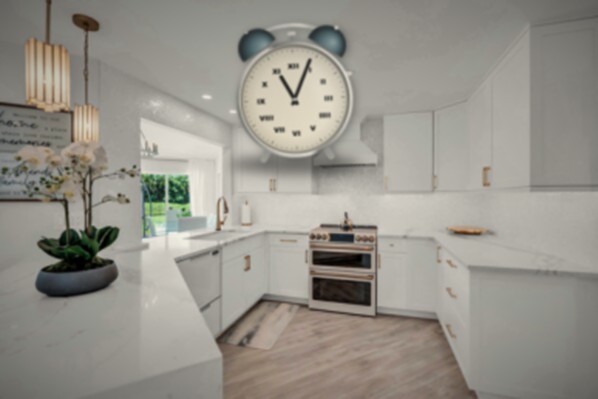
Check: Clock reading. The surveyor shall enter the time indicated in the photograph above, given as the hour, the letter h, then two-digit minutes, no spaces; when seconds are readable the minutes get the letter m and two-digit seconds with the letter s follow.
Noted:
11h04
